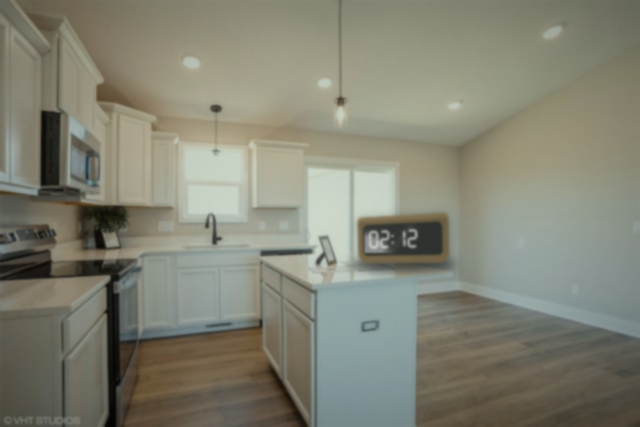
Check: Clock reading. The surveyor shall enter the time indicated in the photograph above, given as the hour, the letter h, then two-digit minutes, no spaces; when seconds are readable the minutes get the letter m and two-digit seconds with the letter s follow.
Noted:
2h12
